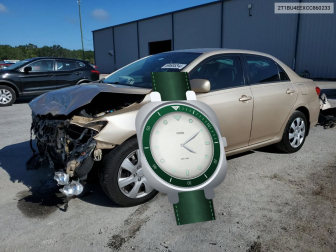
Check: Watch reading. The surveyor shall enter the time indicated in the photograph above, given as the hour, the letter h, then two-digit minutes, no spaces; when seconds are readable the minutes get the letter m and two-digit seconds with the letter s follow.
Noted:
4h10
